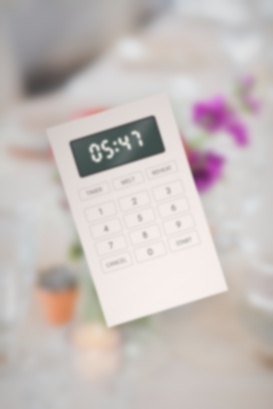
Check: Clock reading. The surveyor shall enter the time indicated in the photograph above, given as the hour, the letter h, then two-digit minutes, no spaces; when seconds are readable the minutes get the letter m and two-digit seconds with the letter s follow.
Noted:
5h47
